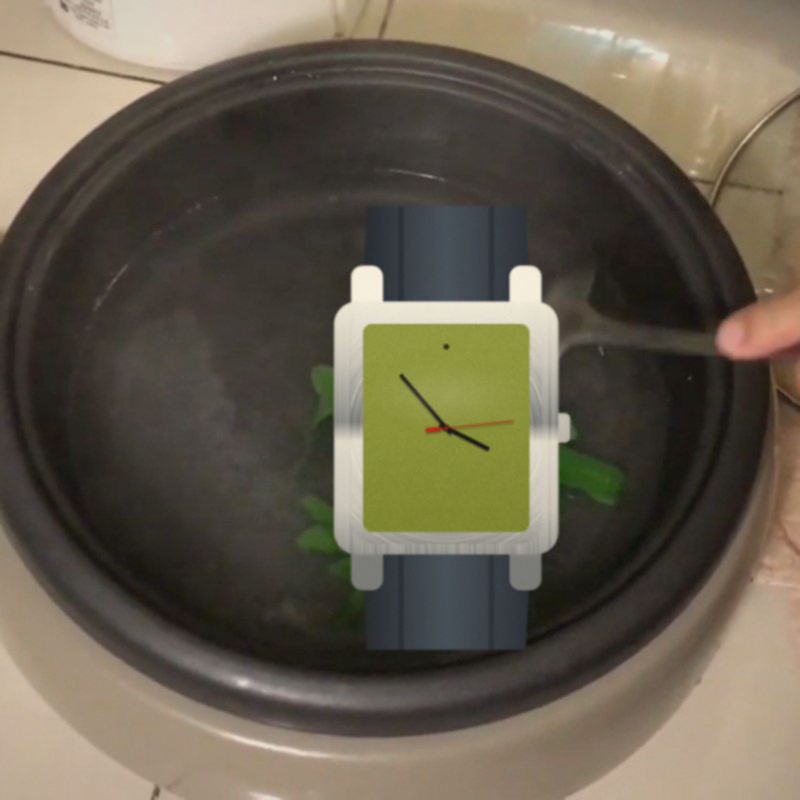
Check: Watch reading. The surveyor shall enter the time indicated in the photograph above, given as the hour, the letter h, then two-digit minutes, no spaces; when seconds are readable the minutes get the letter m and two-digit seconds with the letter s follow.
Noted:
3h53m14s
